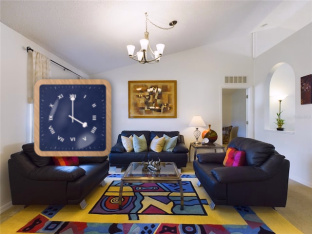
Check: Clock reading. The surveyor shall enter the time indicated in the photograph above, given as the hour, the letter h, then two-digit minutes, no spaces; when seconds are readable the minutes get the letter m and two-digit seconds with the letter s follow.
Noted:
4h00
